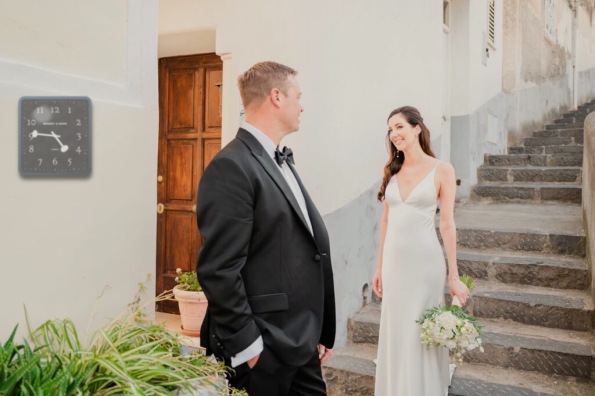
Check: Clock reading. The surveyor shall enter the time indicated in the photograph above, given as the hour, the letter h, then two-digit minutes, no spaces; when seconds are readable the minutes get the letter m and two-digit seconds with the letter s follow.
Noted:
4h46
